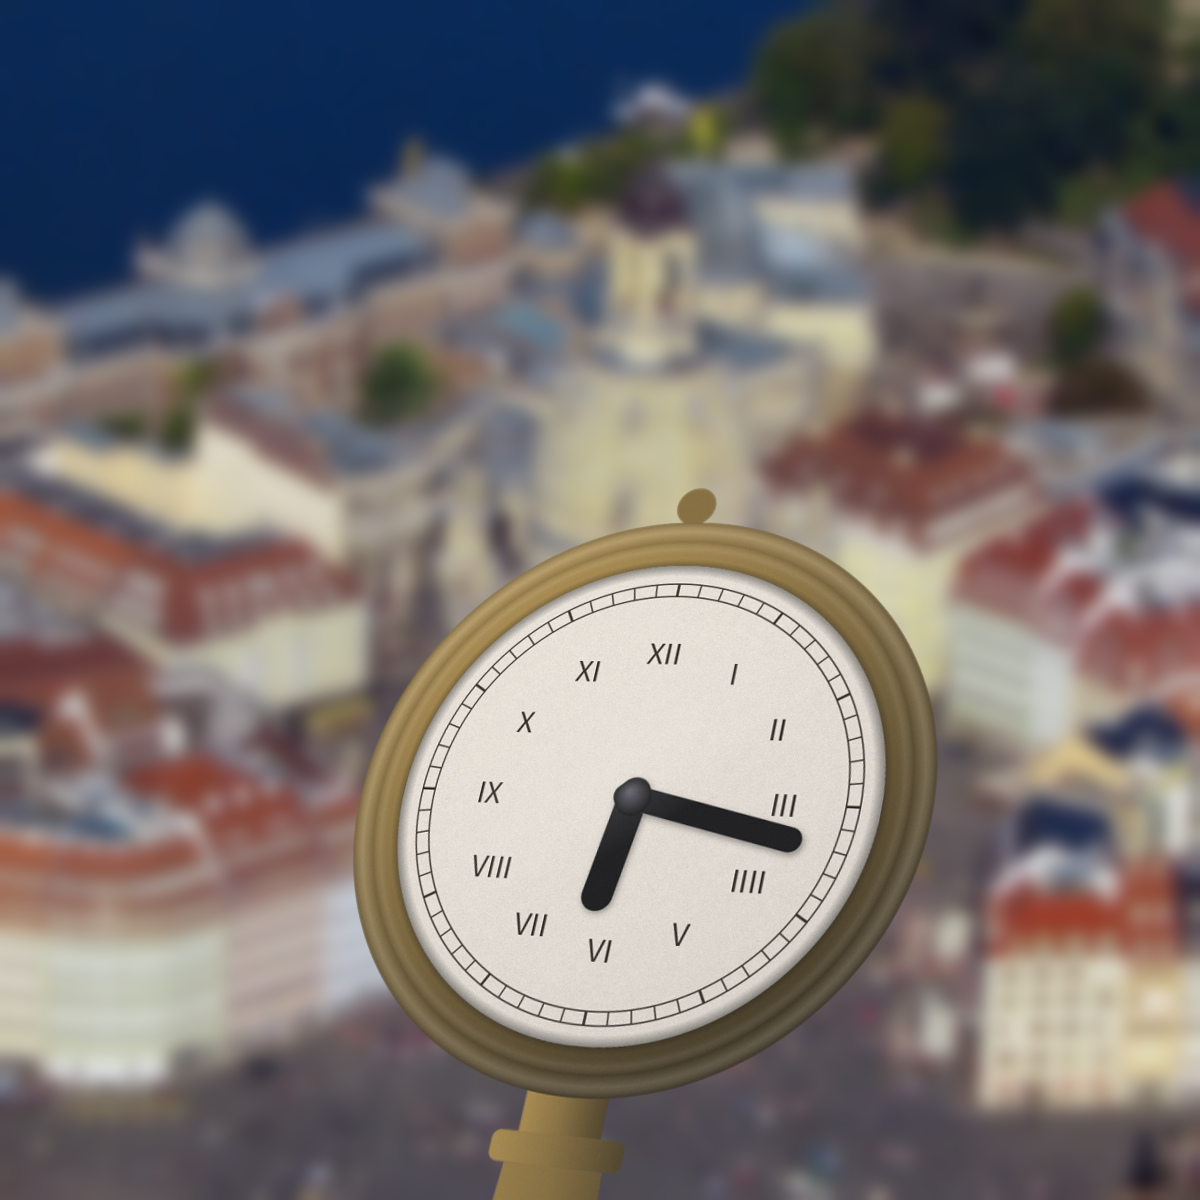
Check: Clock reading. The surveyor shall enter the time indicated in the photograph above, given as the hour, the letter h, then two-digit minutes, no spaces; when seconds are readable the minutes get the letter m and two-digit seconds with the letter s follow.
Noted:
6h17
